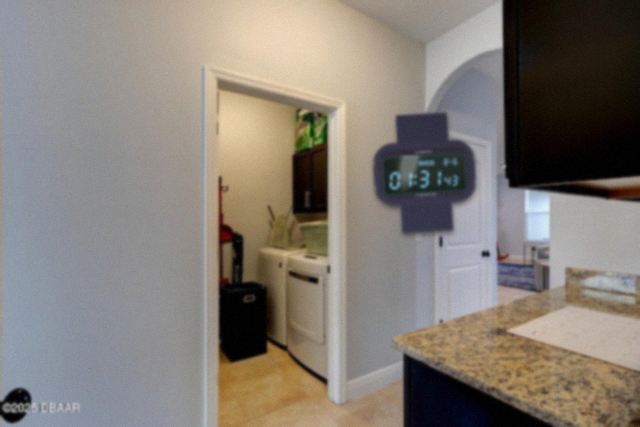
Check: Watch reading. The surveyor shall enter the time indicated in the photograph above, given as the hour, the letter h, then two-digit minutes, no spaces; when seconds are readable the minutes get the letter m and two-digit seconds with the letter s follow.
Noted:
1h31
